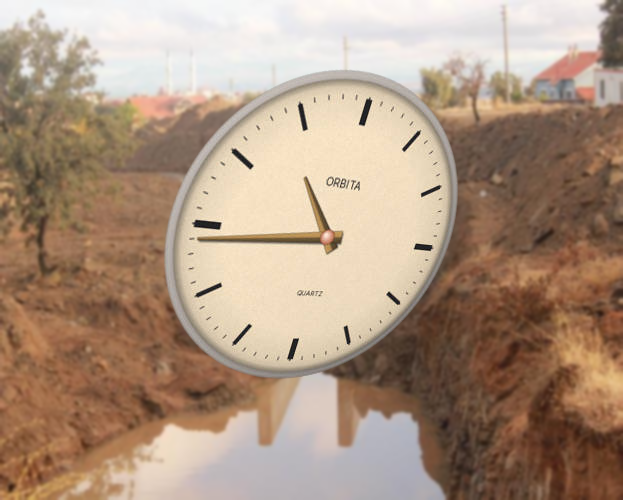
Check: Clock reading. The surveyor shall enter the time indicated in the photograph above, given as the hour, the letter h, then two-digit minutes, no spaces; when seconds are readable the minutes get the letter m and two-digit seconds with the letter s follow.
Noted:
10h44
